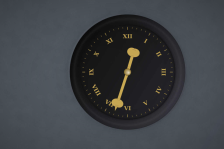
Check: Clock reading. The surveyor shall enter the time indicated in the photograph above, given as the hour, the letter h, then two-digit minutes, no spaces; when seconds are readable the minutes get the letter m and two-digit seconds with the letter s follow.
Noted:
12h33
